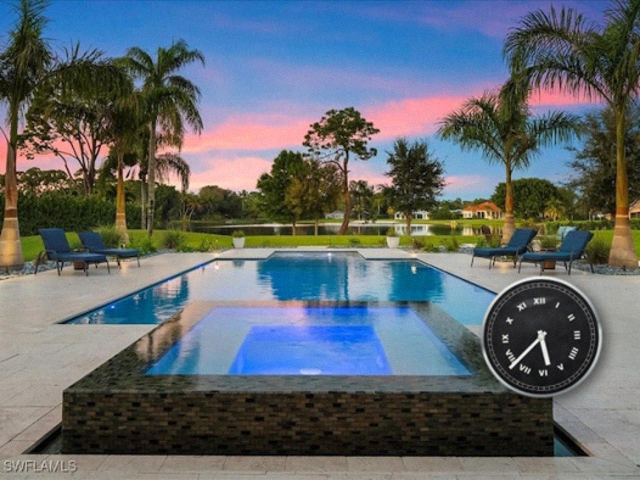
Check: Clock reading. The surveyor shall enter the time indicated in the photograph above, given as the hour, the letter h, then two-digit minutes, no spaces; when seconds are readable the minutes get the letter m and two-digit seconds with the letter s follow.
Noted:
5h38
